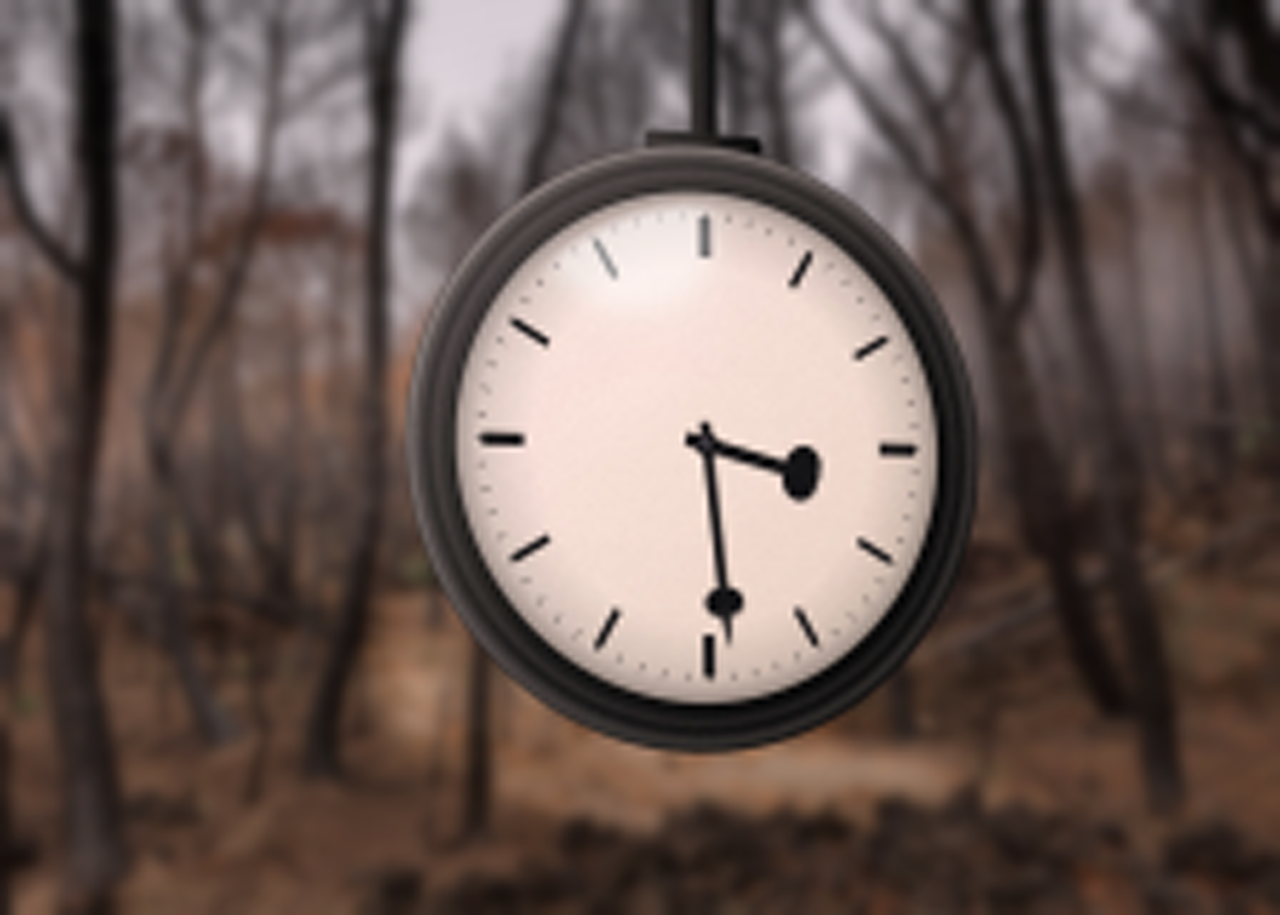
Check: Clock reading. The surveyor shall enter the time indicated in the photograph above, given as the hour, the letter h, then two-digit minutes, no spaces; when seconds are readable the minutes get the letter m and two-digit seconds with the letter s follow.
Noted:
3h29
